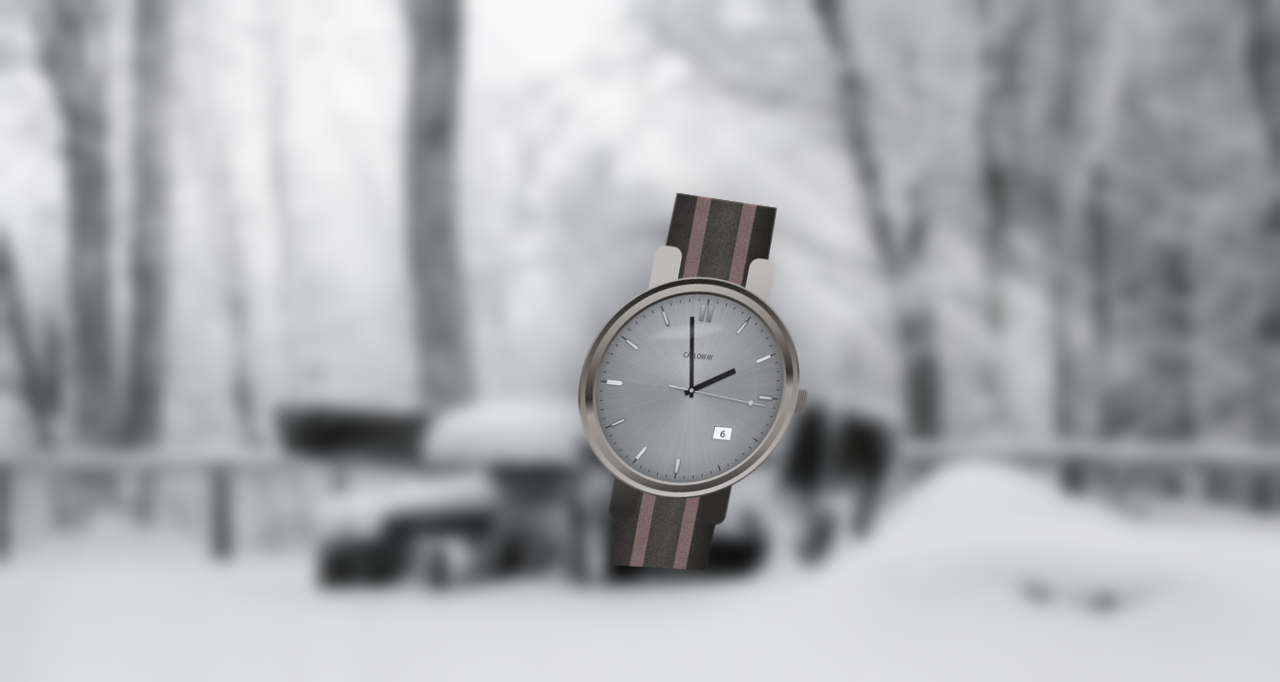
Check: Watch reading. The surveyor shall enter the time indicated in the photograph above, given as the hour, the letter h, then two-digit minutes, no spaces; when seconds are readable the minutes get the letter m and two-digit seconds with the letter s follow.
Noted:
1h58m16s
